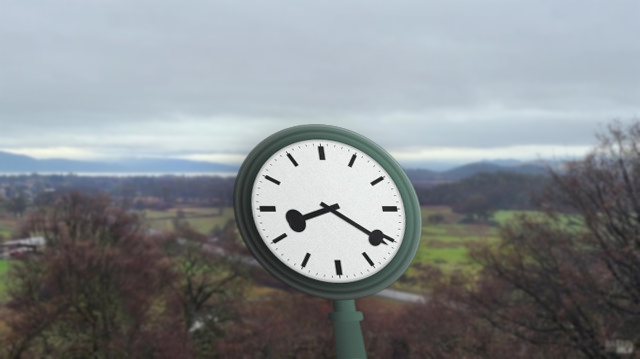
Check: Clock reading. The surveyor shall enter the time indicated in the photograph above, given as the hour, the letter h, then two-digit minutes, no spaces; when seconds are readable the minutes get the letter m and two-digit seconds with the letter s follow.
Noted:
8h21
